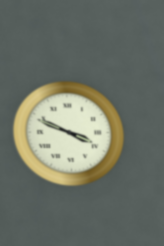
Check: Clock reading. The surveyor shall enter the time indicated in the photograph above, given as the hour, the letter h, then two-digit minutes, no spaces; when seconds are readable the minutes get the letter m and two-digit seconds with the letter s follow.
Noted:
3h49
